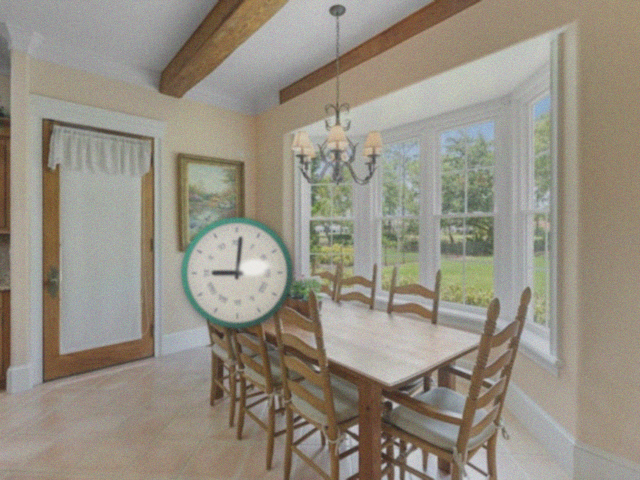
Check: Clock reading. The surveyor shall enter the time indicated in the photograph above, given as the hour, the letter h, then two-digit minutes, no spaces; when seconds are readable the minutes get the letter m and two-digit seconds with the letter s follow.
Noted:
9h01
